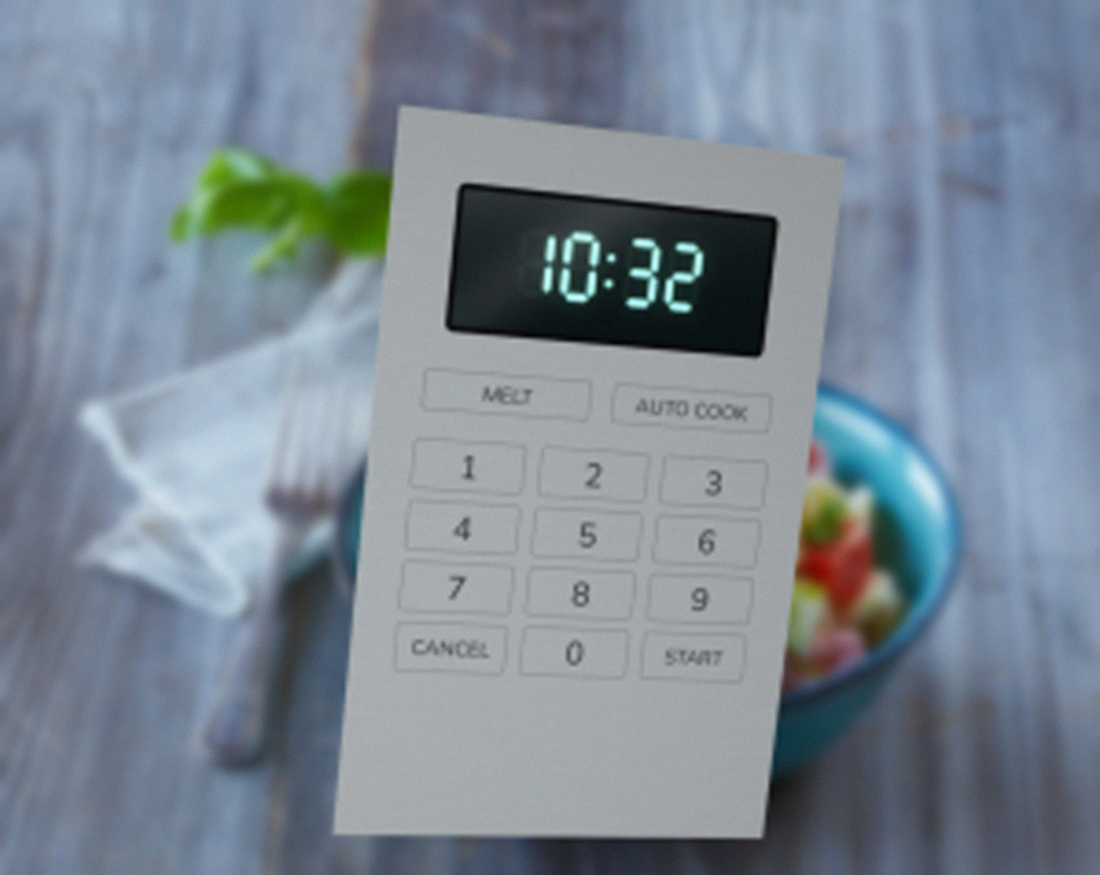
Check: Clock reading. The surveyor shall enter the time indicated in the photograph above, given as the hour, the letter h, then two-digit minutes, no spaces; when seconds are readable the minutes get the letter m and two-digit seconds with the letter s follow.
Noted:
10h32
